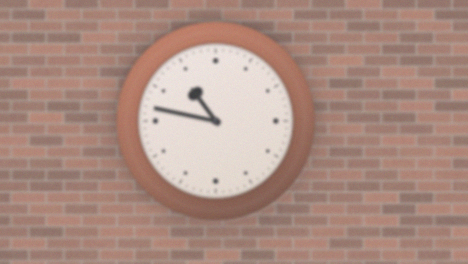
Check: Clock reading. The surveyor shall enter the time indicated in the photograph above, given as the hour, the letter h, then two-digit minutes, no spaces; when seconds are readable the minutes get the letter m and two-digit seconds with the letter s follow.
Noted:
10h47
